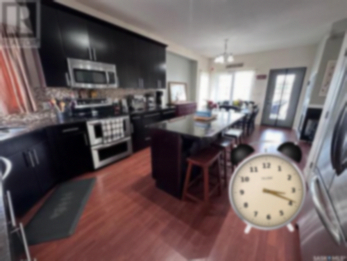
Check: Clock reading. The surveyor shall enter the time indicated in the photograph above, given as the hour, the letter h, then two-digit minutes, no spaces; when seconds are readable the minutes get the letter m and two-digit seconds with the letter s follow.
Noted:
3h19
